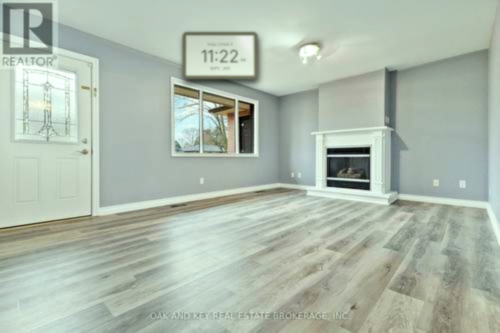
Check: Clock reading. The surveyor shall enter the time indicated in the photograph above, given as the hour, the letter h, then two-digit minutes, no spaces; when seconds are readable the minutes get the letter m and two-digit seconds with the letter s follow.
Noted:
11h22
